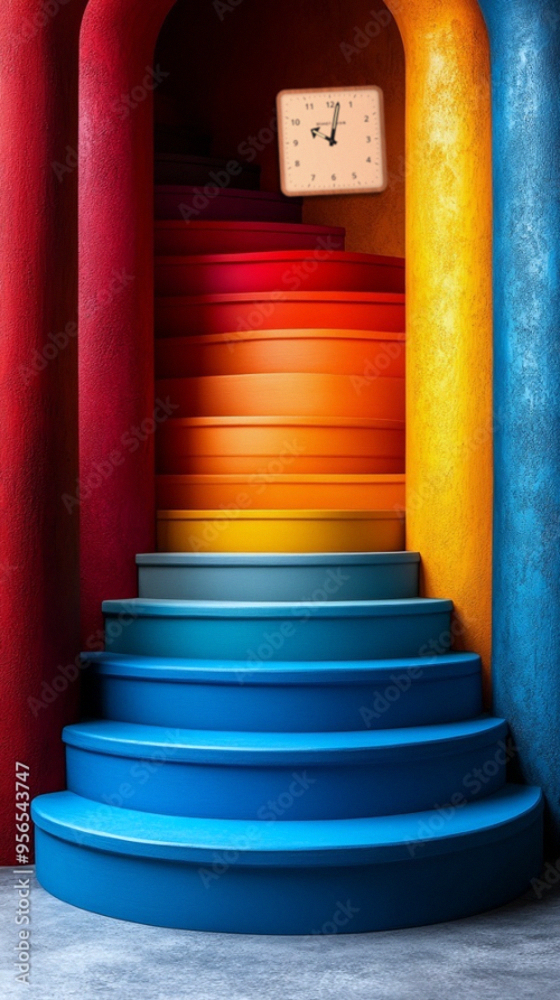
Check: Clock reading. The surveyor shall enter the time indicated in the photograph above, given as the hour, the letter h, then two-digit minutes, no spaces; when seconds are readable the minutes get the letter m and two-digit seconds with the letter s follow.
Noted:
10h02
